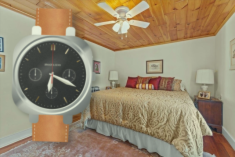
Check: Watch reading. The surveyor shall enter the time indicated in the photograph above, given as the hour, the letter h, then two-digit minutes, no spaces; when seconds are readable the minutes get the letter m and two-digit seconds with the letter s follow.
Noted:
6h19
